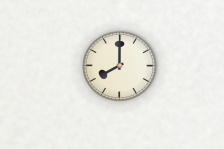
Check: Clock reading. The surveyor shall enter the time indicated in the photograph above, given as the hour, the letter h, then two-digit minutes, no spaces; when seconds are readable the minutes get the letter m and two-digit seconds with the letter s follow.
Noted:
8h00
